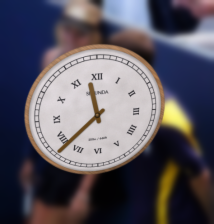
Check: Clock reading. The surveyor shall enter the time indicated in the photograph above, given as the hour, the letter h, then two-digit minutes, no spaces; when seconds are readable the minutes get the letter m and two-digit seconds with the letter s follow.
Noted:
11h38
